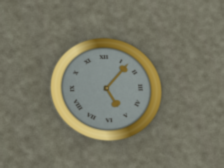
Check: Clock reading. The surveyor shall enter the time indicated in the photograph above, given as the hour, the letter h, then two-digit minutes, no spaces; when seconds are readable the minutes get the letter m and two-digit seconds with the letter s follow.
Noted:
5h07
